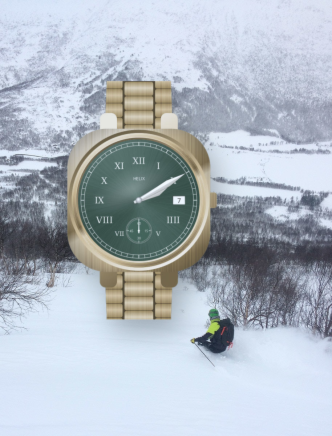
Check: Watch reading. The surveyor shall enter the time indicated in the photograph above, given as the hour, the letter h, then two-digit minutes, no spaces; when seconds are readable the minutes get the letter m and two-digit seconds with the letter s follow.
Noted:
2h10
